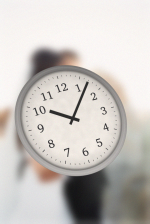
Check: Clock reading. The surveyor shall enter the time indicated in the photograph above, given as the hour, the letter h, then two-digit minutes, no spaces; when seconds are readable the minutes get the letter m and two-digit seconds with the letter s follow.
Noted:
10h07
